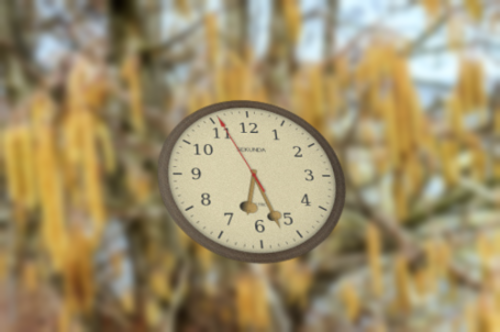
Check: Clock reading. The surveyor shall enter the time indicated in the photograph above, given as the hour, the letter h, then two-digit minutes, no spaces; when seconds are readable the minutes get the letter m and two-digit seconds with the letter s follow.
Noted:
6h26m56s
